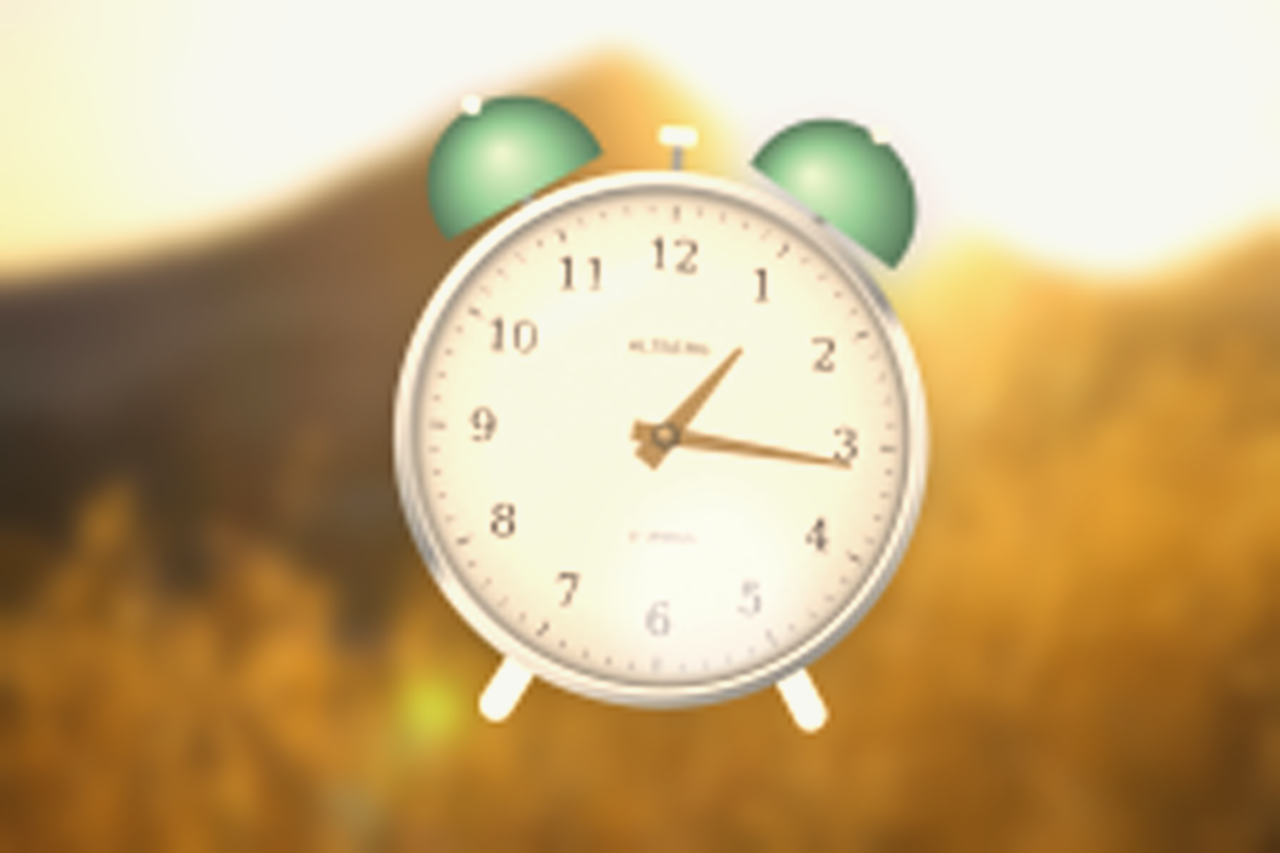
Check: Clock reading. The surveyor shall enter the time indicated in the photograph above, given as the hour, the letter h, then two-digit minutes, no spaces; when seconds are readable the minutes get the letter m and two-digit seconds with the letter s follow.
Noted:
1h16
